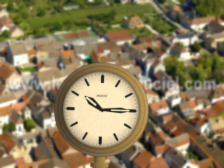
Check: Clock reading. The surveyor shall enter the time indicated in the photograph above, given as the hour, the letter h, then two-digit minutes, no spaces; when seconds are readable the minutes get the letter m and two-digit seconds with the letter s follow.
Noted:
10h15
